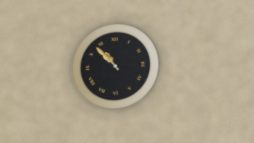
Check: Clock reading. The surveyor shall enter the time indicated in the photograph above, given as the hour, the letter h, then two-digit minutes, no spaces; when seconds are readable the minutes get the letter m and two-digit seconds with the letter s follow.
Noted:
10h53
